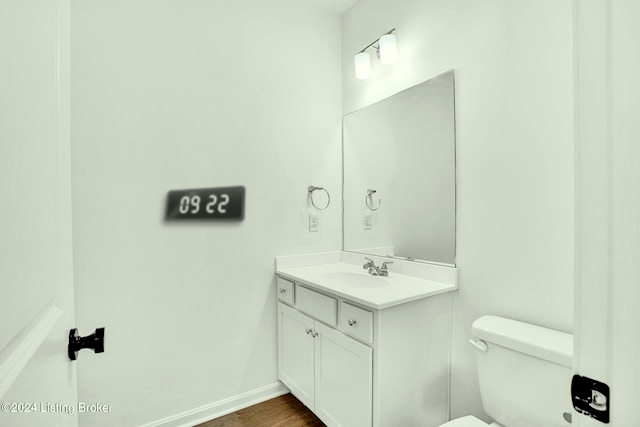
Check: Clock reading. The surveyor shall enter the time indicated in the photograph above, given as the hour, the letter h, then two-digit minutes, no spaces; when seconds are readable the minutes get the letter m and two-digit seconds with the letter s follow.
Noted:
9h22
